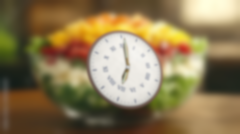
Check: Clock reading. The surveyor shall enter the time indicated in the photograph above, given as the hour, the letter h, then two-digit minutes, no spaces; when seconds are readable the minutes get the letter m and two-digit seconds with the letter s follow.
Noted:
7h01
